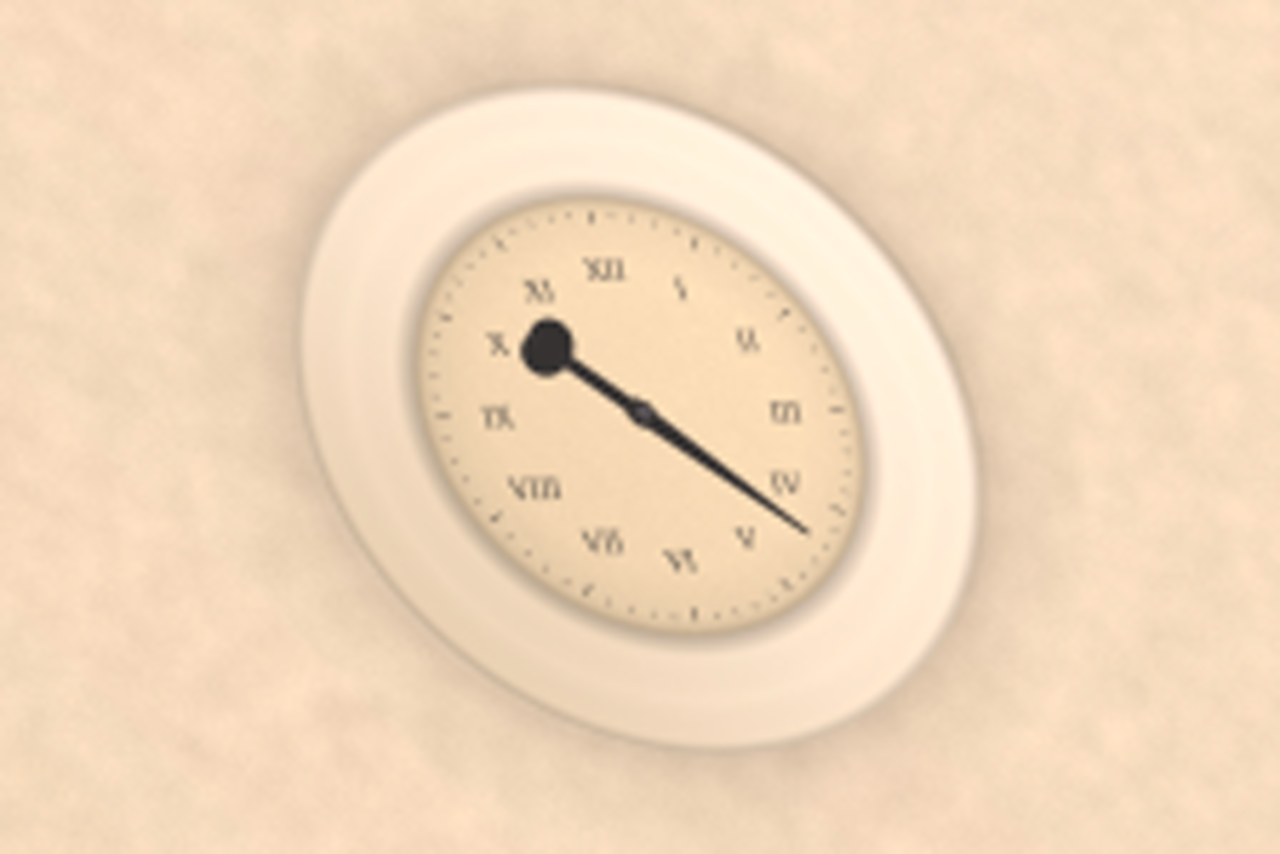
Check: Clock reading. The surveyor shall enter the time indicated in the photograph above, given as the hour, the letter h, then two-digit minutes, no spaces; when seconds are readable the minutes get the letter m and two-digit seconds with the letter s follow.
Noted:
10h22
